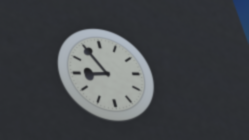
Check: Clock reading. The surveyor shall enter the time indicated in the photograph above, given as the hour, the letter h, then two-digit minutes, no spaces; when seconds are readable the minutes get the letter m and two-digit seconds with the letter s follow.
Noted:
8h55
